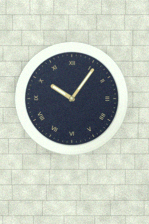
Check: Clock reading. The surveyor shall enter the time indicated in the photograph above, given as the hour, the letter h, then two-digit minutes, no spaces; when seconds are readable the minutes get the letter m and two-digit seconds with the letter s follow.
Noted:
10h06
